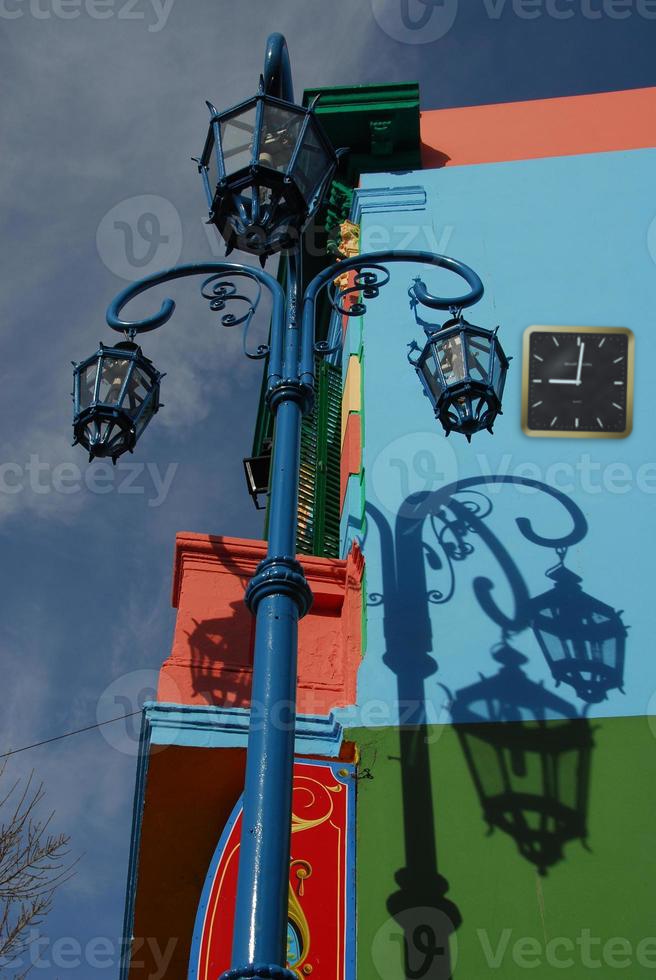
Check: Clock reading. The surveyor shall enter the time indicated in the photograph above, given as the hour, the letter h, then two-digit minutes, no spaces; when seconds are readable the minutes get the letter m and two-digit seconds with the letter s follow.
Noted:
9h01
